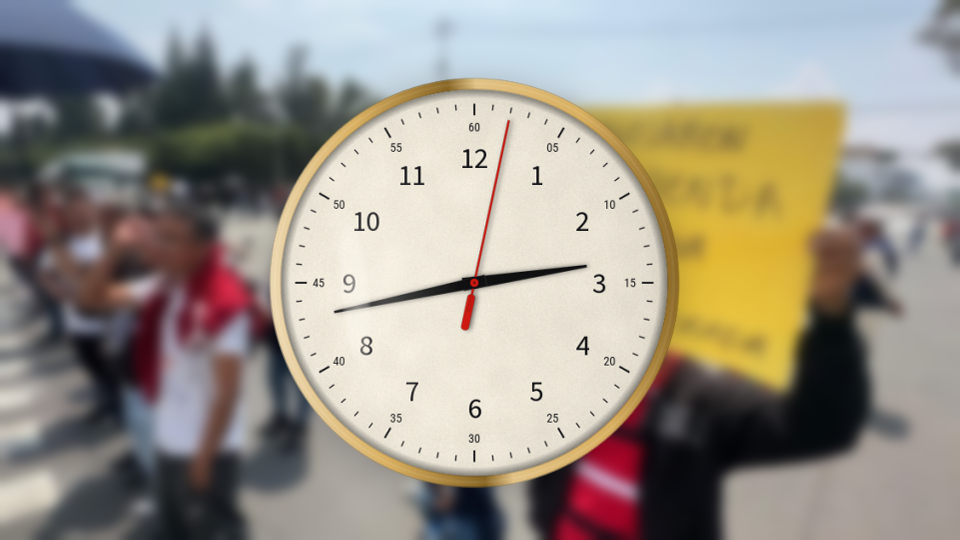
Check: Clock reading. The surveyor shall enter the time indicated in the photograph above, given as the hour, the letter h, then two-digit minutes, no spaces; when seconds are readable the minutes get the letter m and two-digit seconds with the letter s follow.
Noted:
2h43m02s
